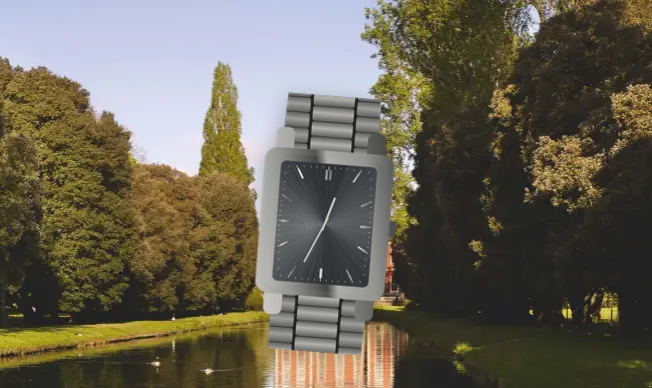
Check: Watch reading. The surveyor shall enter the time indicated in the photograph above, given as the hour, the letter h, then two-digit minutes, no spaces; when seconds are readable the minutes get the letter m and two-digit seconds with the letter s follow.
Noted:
12h34
